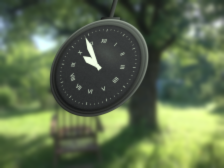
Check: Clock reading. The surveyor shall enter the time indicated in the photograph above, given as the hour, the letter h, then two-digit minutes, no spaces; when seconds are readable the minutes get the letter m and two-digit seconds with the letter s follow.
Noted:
9h54
